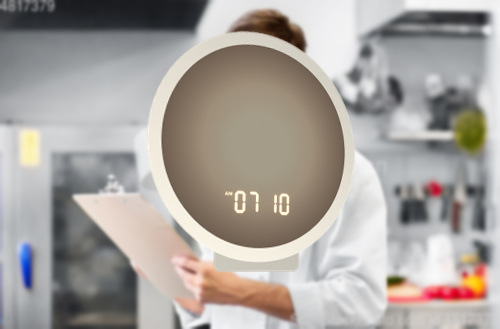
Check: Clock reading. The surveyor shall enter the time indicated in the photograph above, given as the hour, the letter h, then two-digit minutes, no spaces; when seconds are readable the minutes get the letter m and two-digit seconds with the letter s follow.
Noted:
7h10
